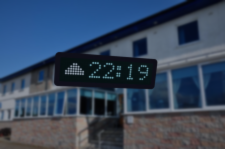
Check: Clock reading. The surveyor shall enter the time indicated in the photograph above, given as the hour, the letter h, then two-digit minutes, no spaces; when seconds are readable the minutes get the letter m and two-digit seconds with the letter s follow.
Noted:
22h19
